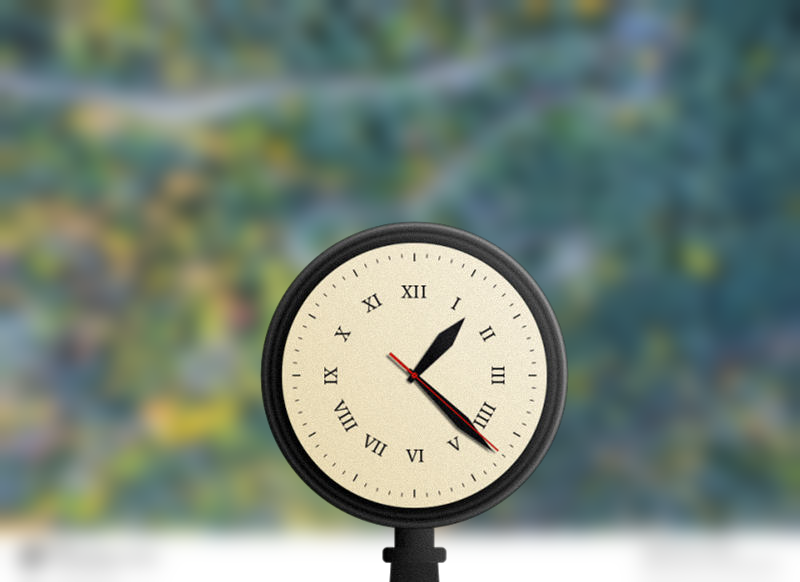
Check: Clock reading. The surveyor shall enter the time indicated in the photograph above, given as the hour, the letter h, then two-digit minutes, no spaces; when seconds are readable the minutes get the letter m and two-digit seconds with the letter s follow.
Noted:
1h22m22s
